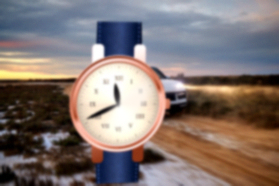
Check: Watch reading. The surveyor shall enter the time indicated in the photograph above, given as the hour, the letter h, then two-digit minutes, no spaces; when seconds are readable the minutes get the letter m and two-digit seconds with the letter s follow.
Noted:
11h41
